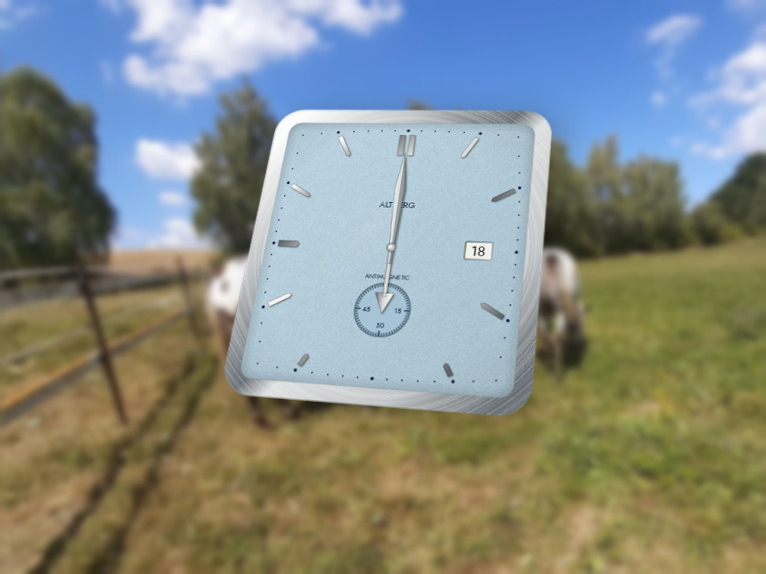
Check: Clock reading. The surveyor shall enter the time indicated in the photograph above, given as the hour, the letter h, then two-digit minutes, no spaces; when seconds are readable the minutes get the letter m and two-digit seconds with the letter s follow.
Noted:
6h00
